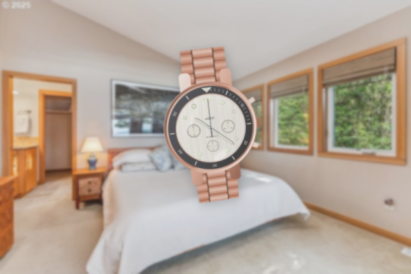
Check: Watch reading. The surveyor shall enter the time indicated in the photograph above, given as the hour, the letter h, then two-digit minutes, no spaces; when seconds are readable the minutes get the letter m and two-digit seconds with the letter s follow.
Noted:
10h22
